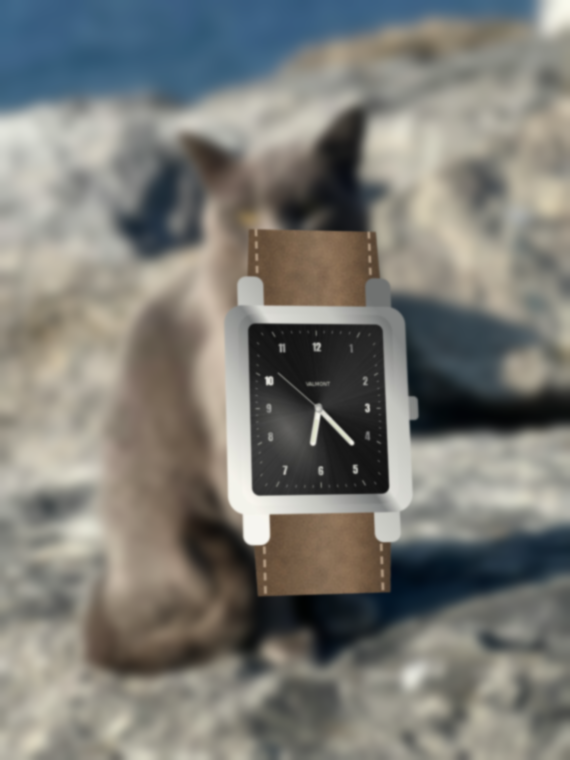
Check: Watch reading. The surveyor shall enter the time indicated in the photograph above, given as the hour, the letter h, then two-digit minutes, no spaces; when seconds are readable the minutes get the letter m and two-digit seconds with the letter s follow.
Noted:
6h22m52s
